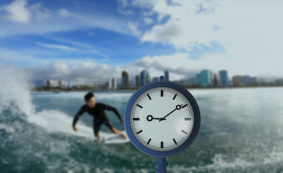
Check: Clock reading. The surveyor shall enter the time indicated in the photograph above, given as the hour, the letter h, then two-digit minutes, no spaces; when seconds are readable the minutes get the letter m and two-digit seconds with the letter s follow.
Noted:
9h09
